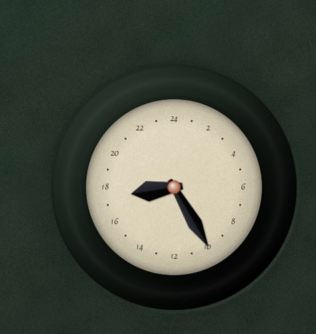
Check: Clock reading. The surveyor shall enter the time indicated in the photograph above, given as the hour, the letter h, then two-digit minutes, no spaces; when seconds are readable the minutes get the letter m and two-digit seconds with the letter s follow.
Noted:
17h25
